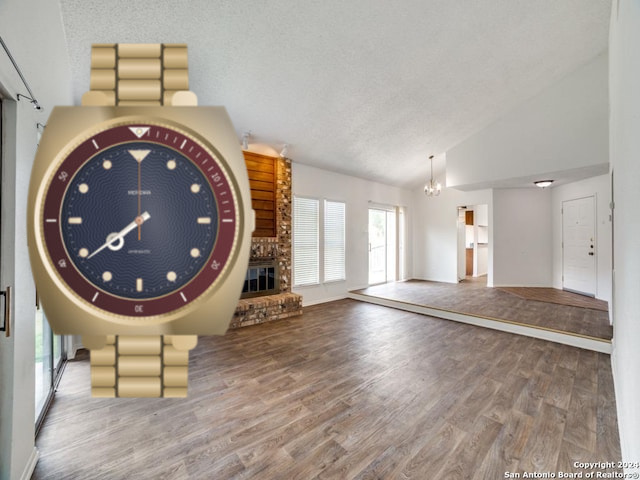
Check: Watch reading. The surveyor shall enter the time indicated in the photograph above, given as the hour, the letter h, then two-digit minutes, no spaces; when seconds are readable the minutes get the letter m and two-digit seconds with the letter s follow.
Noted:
7h39m00s
